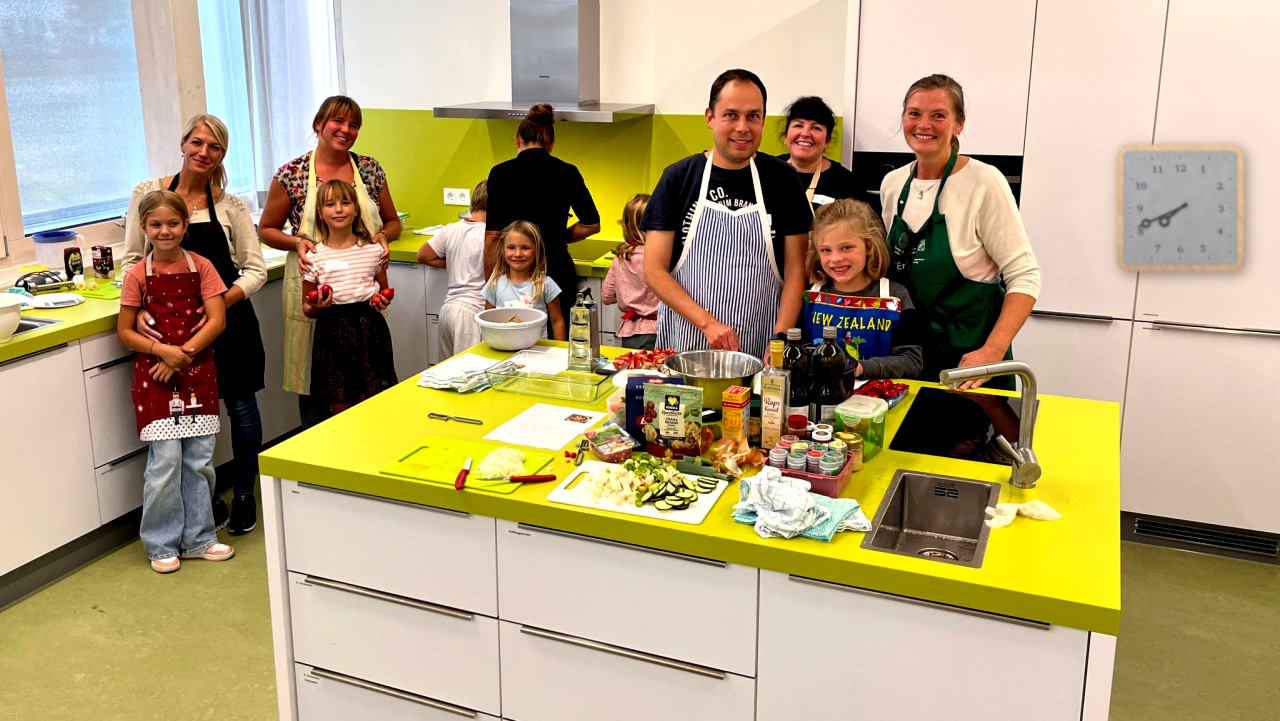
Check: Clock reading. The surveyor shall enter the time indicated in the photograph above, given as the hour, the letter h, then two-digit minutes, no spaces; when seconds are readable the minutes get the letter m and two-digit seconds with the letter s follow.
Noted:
7h41
